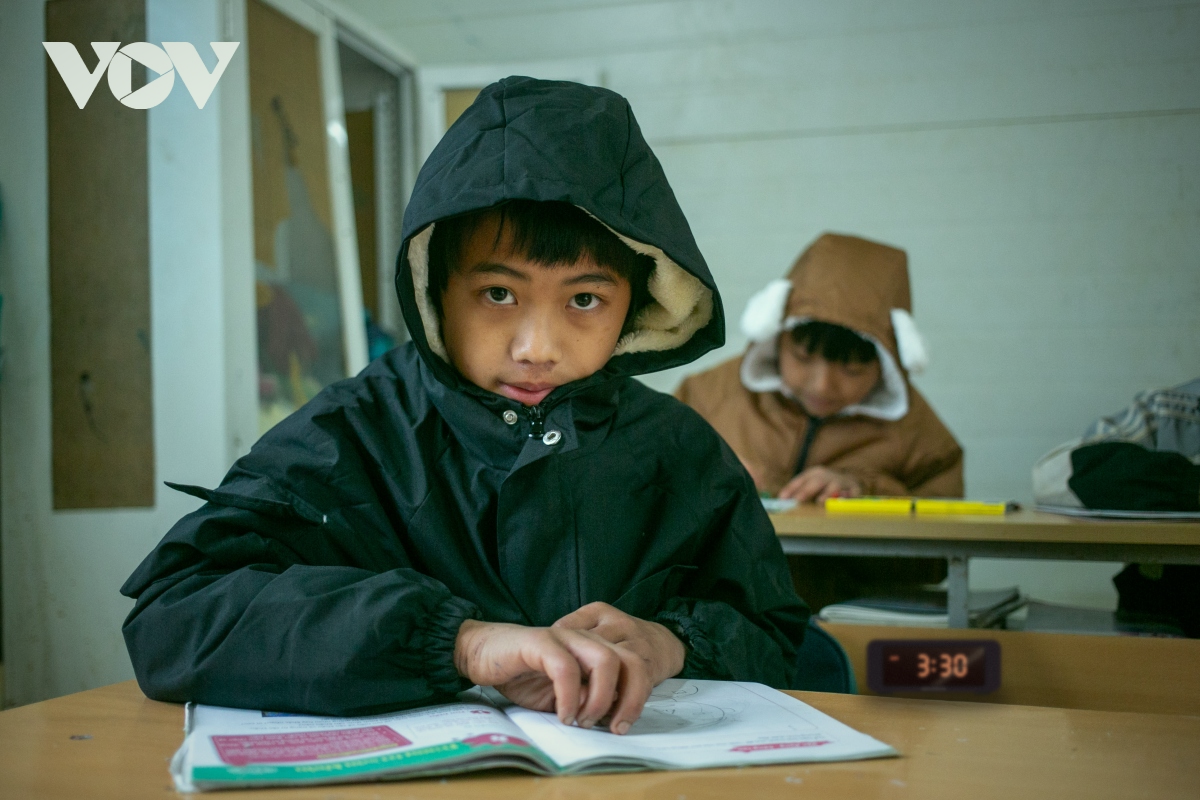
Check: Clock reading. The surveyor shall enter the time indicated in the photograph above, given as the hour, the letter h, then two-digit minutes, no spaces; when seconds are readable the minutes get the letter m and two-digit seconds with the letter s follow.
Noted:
3h30
